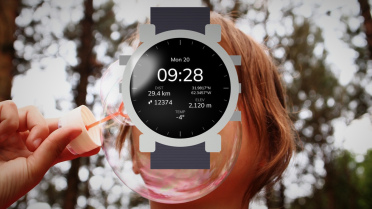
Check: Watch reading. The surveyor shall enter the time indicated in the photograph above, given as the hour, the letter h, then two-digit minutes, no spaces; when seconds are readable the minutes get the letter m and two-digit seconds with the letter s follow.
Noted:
9h28
